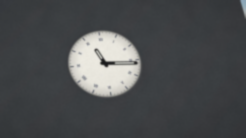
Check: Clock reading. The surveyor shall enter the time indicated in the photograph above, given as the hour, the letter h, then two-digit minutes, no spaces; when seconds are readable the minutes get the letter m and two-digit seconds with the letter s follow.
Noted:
11h16
